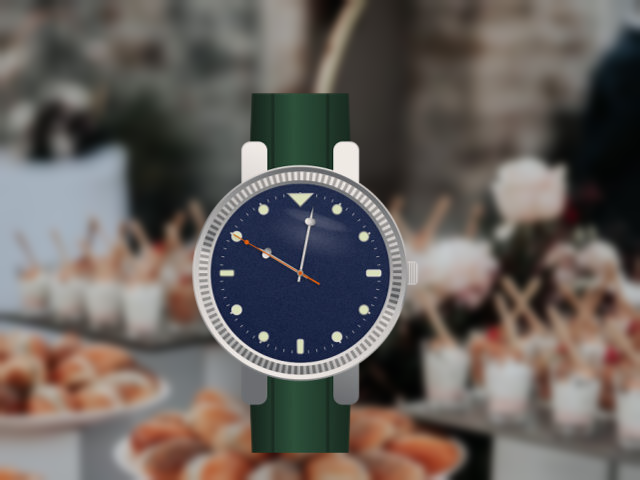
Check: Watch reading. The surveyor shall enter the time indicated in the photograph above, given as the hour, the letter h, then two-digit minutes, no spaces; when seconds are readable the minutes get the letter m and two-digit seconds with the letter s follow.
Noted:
10h01m50s
